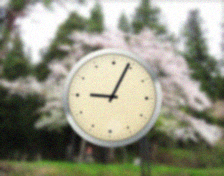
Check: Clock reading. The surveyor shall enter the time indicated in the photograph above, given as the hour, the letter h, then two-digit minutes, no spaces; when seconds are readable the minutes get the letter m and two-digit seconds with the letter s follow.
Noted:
9h04
